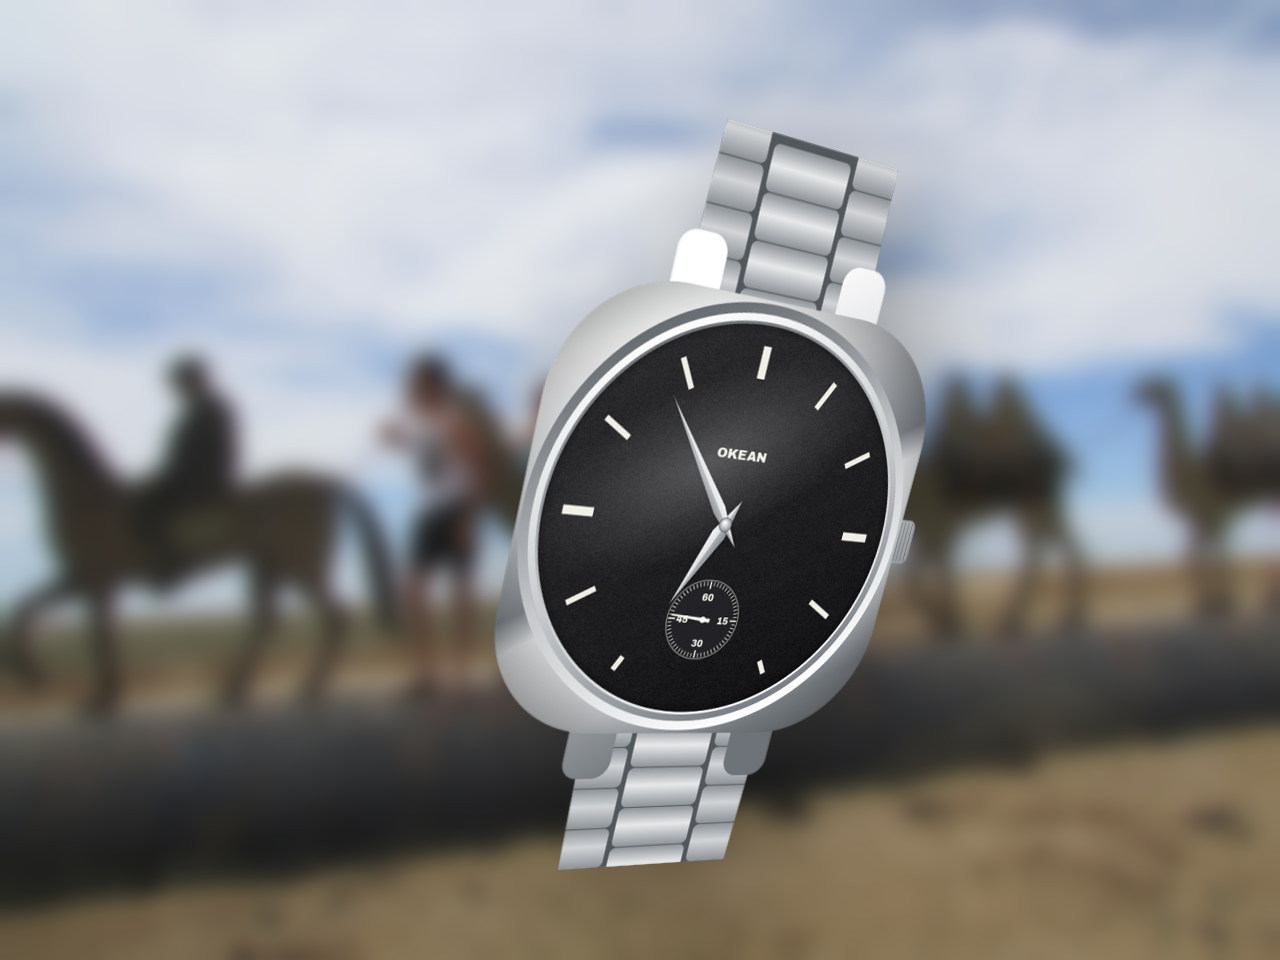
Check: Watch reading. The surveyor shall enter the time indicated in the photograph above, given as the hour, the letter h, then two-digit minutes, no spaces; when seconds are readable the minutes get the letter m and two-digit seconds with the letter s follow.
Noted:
6h53m46s
